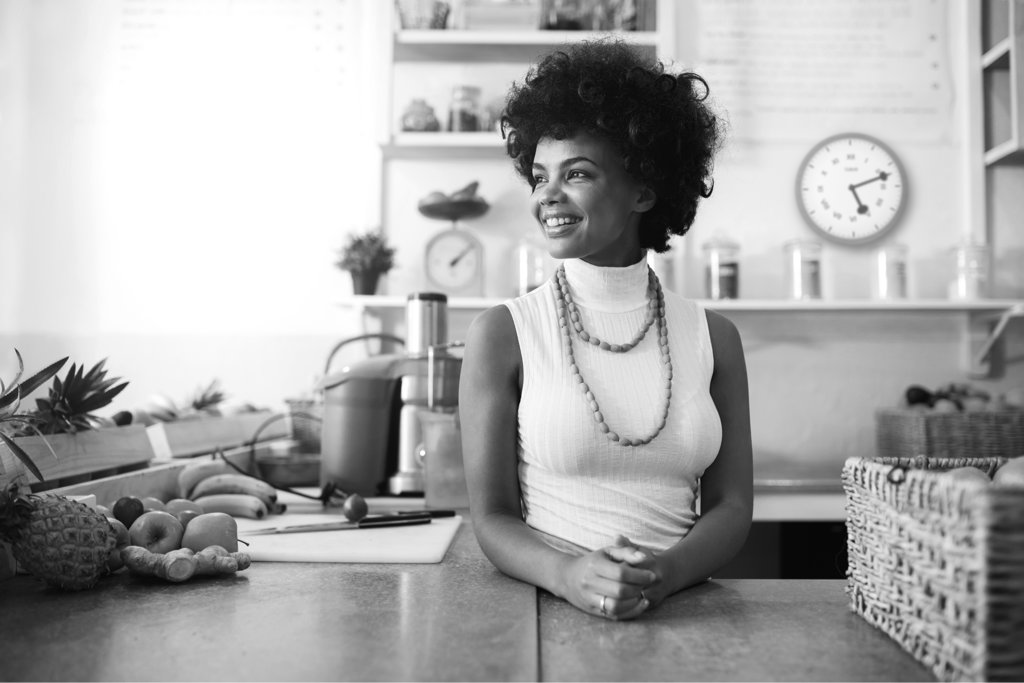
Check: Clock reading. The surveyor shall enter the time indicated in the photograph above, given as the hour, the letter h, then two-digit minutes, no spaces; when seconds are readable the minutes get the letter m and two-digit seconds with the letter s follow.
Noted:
5h12
